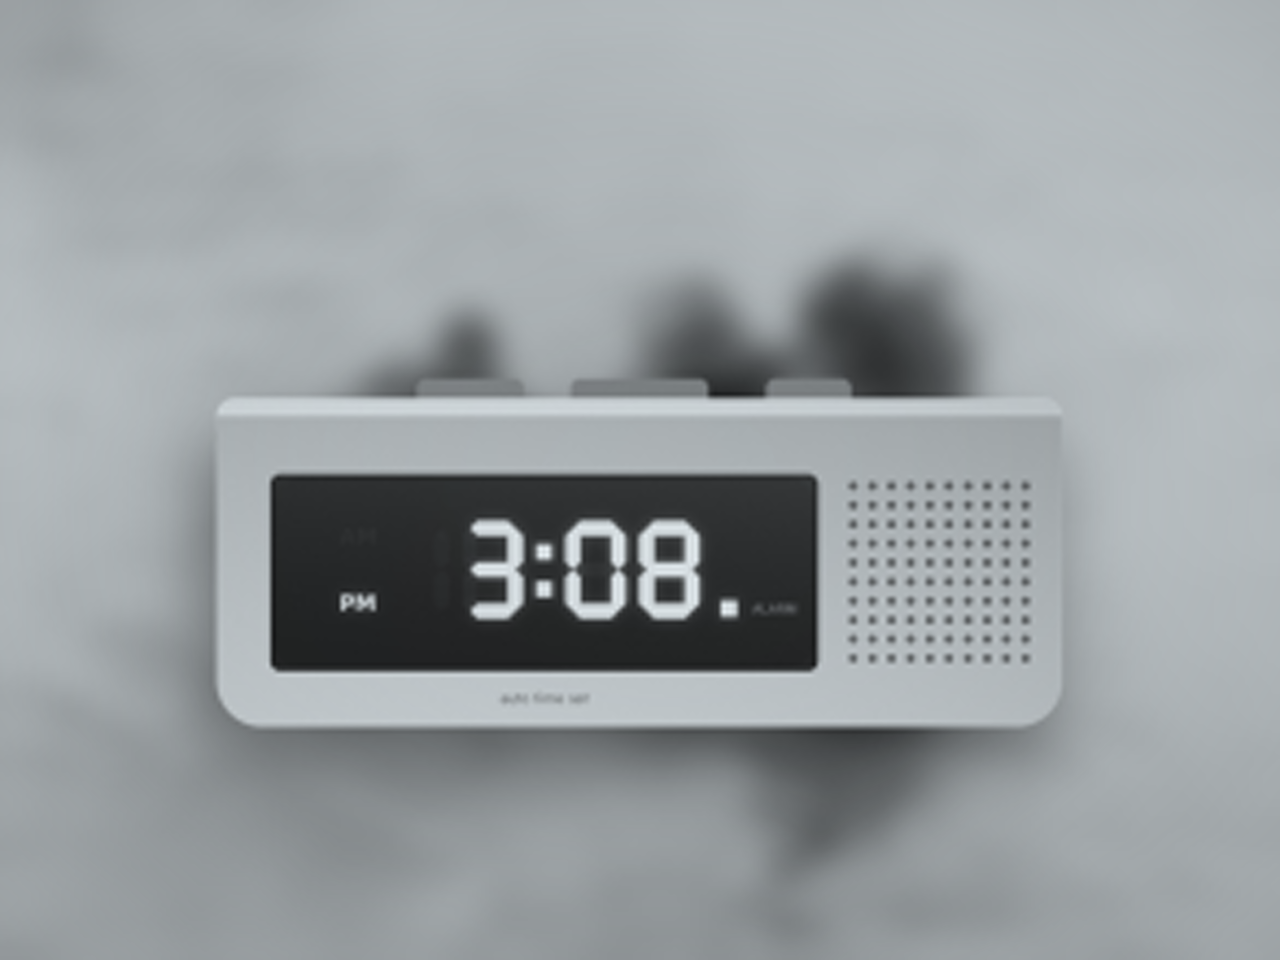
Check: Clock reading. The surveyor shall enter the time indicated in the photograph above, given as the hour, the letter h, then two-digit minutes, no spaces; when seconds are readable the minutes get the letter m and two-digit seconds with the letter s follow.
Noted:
3h08
